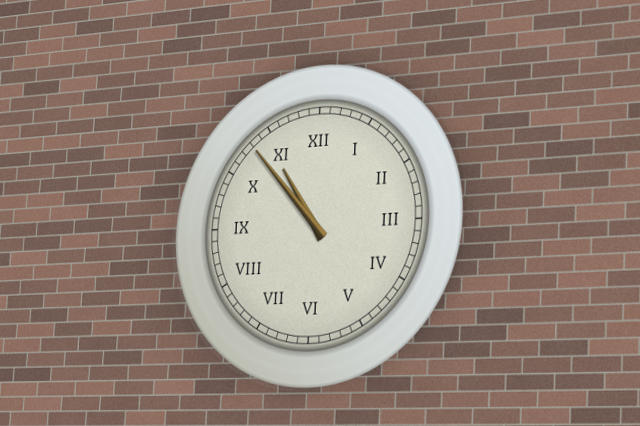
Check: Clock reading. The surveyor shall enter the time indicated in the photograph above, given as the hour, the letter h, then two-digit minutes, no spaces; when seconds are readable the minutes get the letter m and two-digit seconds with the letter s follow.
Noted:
10h53
